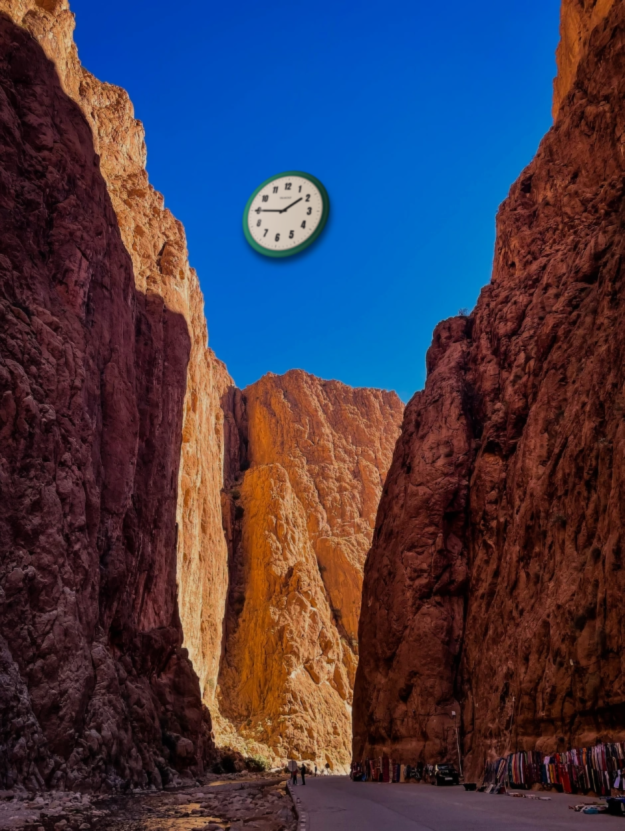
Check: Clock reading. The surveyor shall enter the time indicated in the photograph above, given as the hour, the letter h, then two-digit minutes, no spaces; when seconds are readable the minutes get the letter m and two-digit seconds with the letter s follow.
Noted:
1h45
